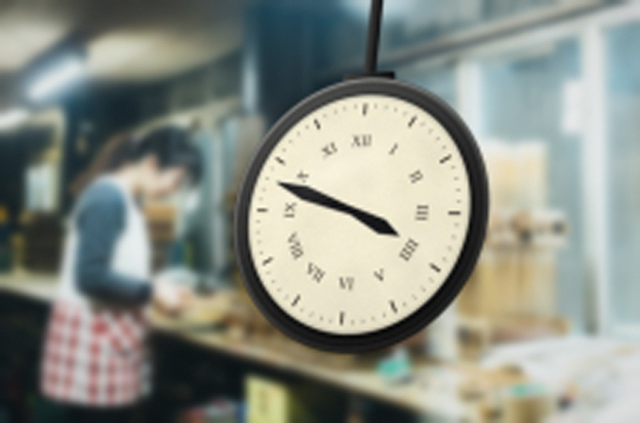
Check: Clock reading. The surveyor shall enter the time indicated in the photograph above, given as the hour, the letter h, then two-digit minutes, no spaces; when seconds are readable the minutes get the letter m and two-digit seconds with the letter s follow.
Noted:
3h48
